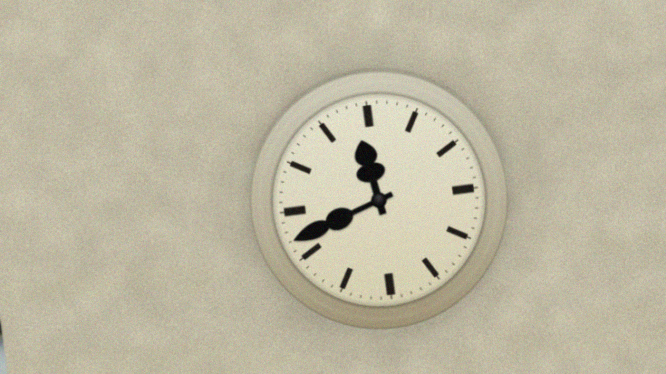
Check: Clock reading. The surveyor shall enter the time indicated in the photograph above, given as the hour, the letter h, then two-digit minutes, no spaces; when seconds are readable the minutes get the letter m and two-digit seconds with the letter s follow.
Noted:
11h42
